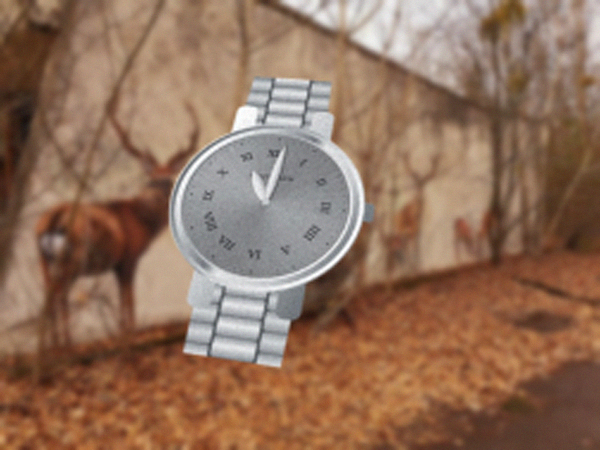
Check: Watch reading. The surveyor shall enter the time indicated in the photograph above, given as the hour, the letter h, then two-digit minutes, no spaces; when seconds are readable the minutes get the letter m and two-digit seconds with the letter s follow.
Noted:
11h01
